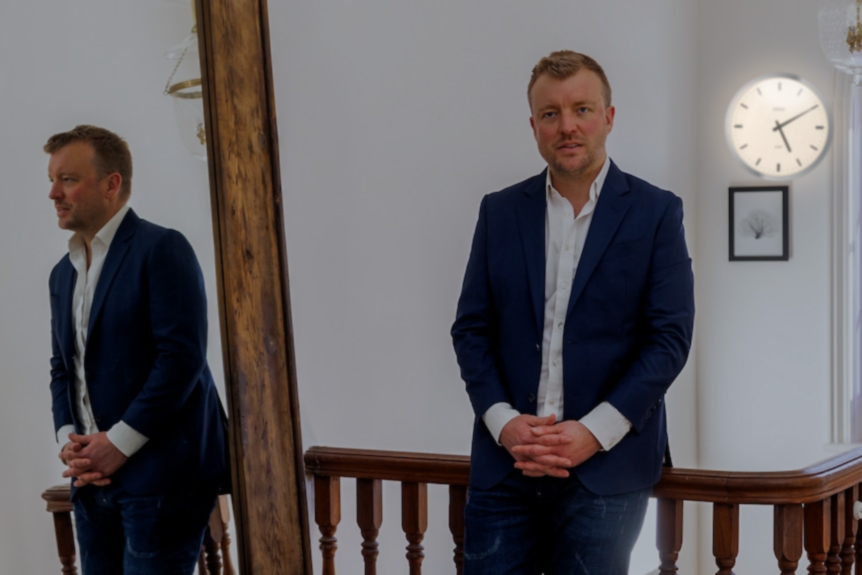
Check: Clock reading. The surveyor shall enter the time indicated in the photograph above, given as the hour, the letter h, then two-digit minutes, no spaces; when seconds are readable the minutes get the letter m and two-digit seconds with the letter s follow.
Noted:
5h10
